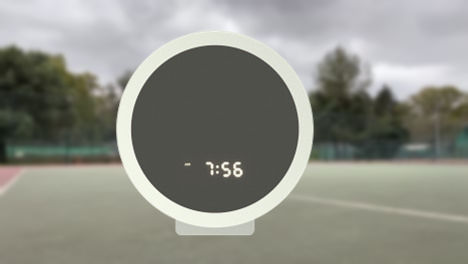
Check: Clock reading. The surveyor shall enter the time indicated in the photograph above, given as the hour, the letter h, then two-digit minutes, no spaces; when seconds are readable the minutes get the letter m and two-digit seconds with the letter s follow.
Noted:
7h56
